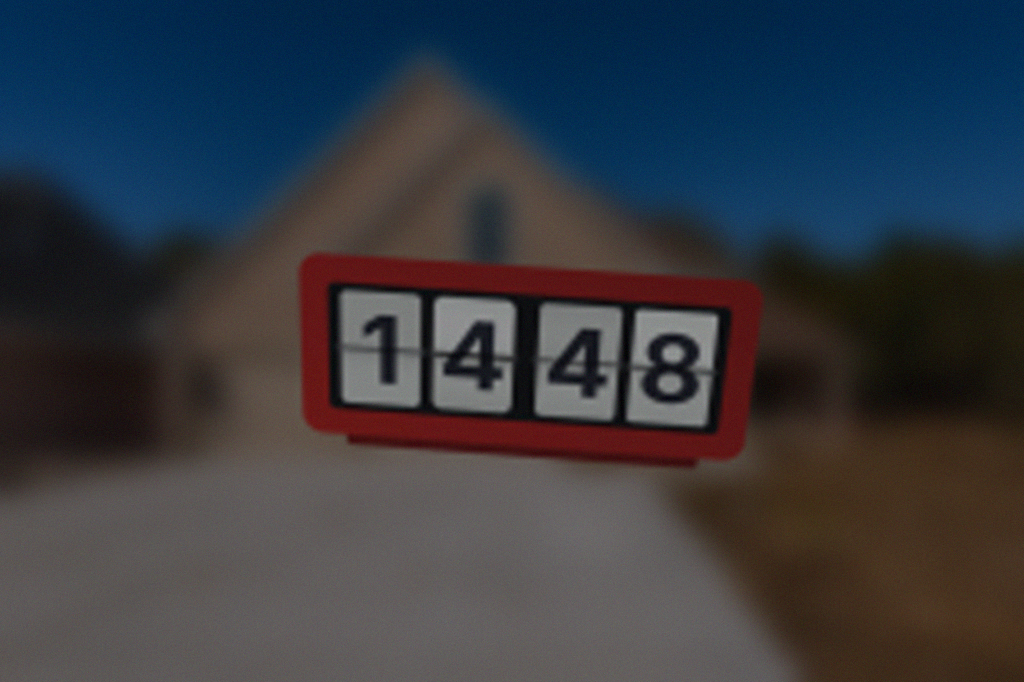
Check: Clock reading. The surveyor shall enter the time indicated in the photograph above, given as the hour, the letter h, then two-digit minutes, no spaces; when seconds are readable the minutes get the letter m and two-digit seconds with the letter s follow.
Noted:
14h48
